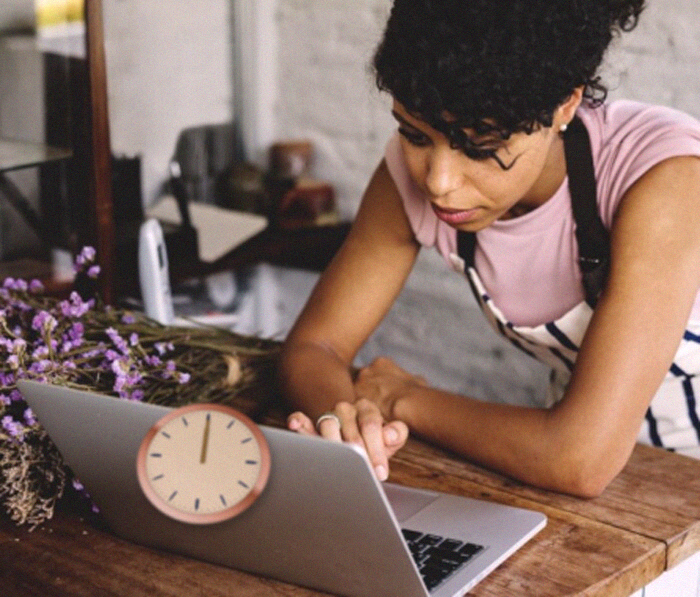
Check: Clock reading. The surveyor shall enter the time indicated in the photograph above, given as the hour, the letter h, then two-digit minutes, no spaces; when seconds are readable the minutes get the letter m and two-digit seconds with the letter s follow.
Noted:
12h00
